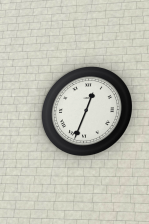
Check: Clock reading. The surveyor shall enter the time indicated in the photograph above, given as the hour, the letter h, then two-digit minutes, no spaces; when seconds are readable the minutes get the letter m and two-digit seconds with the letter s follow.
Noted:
12h33
